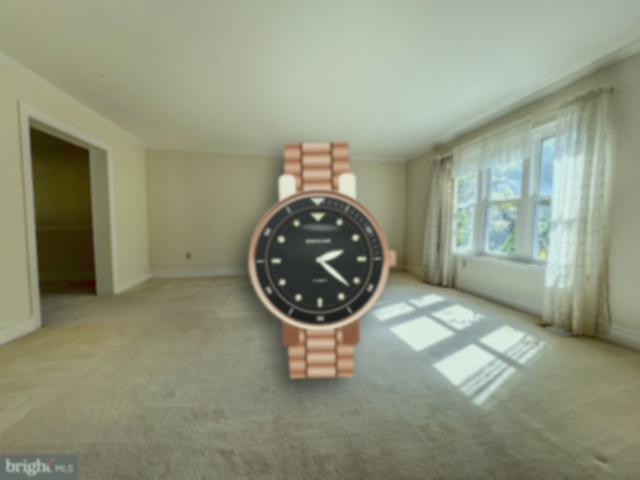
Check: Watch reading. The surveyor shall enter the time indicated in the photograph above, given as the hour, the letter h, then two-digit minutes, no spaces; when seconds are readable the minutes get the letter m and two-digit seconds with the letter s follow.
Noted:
2h22
